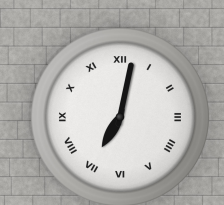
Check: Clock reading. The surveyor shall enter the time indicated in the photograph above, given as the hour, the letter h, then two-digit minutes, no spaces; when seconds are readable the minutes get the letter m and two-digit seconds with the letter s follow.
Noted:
7h02
